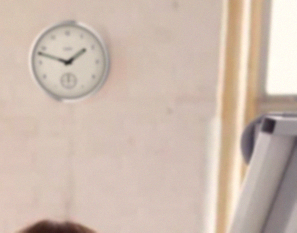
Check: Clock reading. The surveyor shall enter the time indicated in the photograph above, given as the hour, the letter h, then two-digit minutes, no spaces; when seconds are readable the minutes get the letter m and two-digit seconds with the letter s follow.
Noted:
1h48
